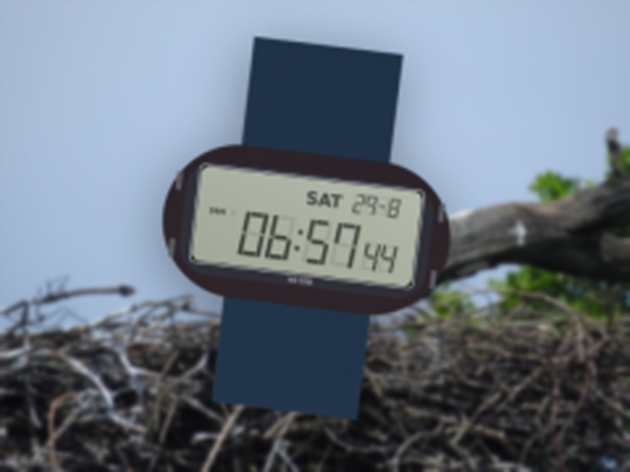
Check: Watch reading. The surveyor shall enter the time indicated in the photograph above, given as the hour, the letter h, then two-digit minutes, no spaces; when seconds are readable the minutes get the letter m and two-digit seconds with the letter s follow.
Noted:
6h57m44s
